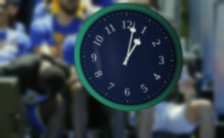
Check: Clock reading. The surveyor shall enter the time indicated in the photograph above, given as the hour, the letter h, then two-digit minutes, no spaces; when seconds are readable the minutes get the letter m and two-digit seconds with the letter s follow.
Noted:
1h02
